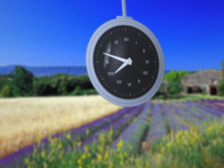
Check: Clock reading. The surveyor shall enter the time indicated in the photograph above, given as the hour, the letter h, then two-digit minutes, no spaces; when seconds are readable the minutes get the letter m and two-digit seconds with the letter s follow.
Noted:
7h48
